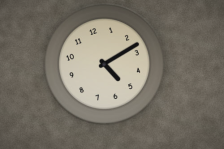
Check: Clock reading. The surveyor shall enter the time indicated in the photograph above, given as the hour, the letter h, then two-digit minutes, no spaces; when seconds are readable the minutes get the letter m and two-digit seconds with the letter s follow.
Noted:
5h13
